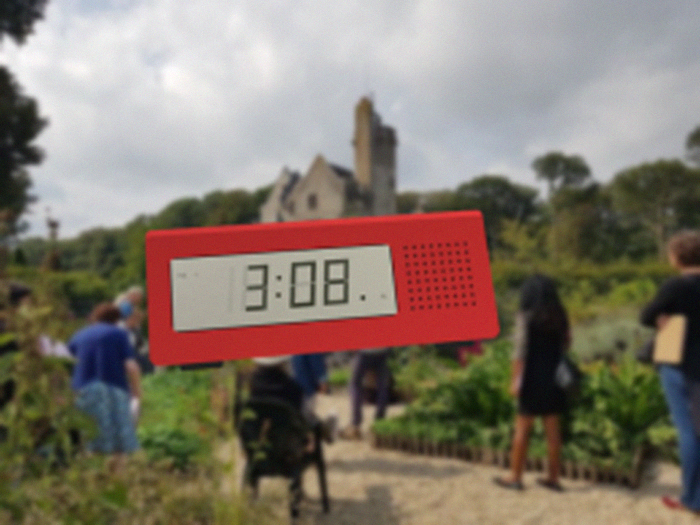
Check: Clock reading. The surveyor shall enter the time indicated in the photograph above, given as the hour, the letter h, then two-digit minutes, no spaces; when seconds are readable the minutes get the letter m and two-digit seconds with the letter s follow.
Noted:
3h08
